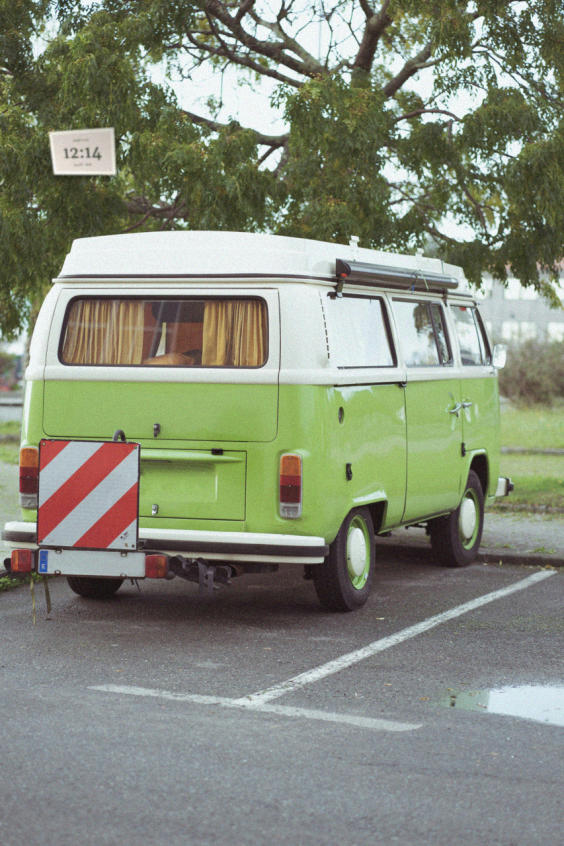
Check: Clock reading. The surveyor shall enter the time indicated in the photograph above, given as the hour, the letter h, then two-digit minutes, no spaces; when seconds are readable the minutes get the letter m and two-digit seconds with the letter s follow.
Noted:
12h14
